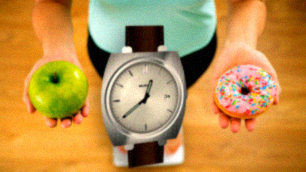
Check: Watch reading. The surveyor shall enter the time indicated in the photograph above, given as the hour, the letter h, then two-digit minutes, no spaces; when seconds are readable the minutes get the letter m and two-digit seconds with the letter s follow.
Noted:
12h39
